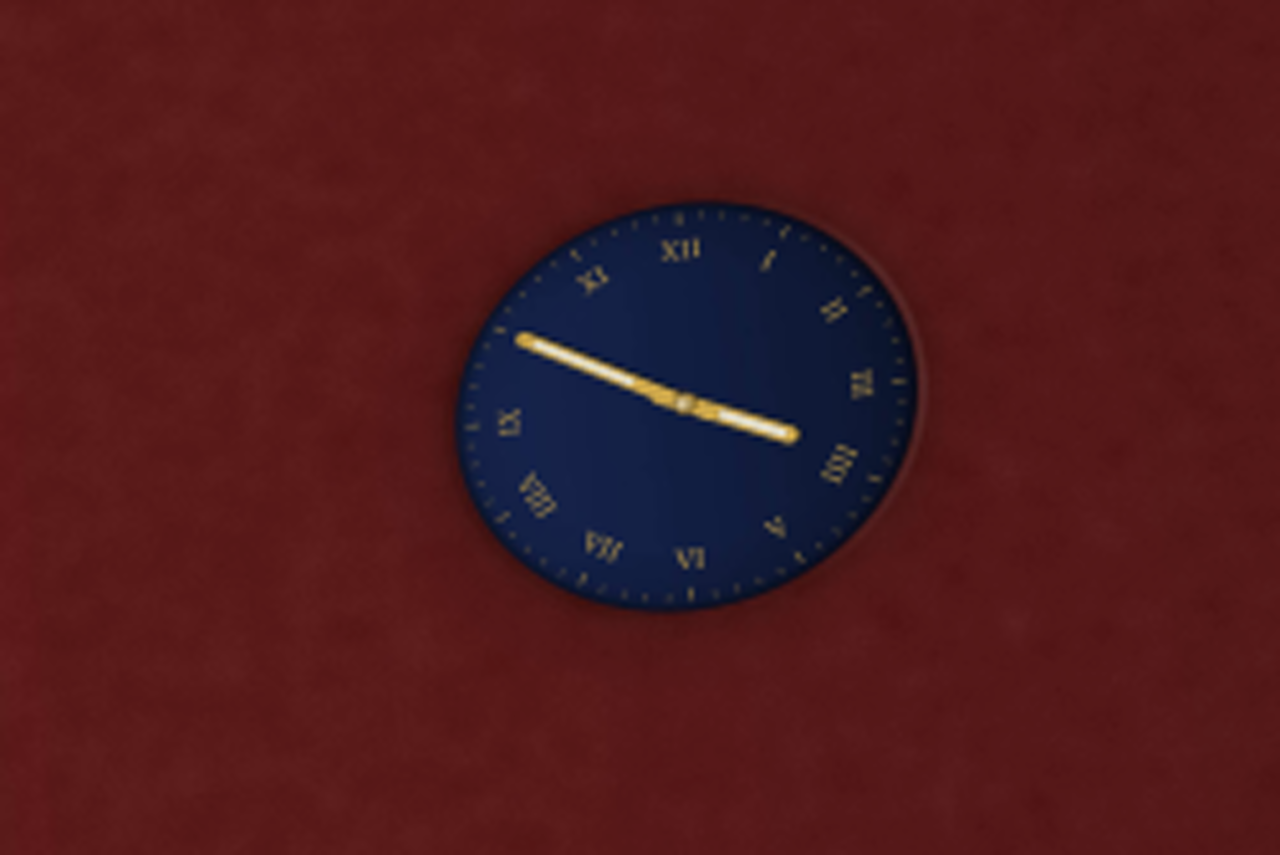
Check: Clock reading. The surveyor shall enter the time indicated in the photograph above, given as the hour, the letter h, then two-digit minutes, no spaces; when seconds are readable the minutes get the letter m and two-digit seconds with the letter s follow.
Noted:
3h50
